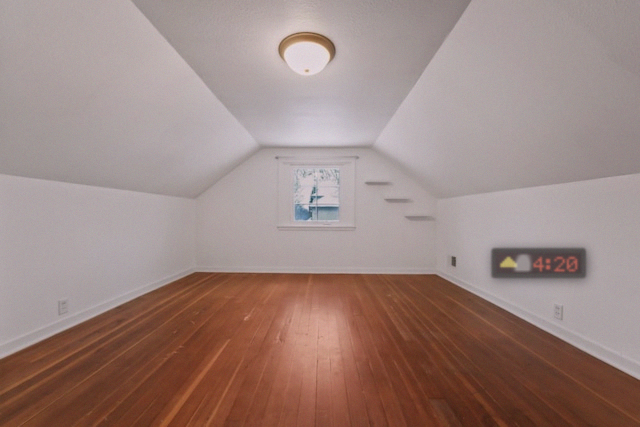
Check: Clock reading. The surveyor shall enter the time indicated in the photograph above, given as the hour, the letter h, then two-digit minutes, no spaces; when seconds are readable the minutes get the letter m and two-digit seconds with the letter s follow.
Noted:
4h20
